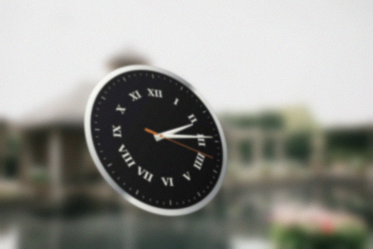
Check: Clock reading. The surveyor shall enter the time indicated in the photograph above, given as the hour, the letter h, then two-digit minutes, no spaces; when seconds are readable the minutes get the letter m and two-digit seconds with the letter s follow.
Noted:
2h14m18s
